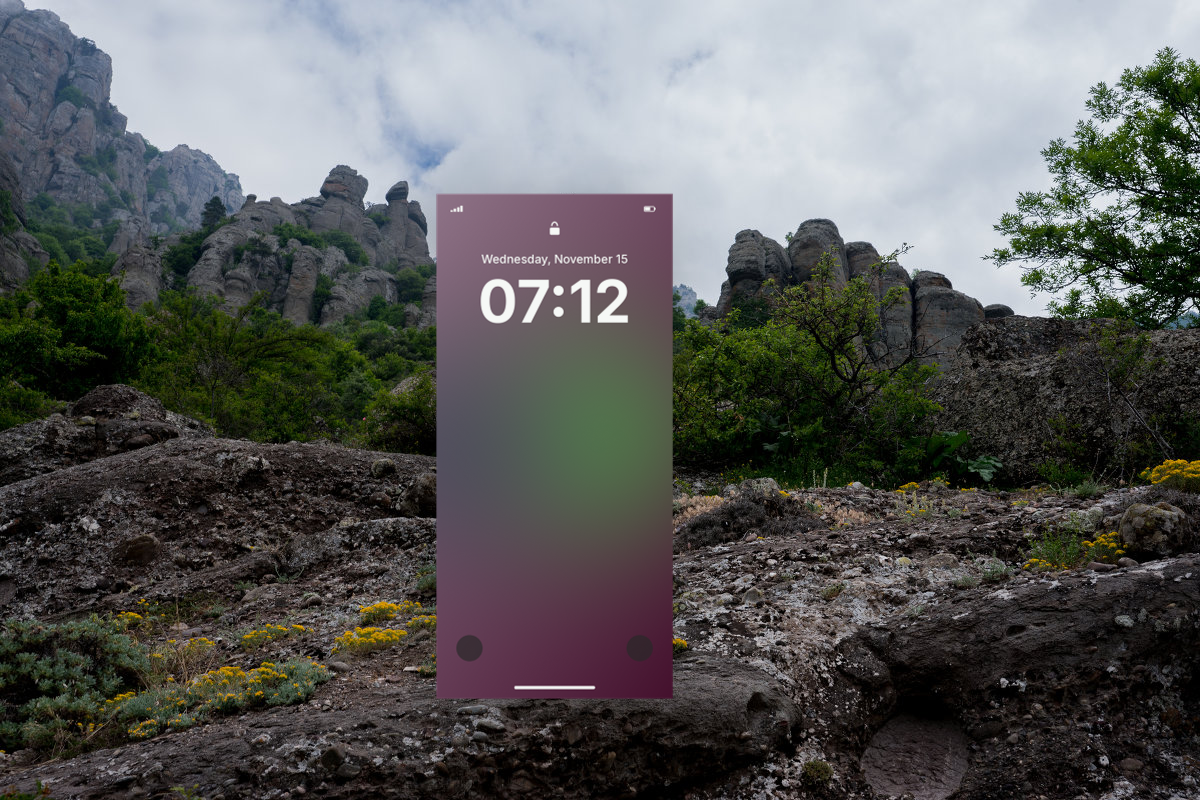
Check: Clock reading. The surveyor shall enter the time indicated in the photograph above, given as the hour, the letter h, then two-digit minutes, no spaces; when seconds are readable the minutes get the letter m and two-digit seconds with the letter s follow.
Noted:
7h12
